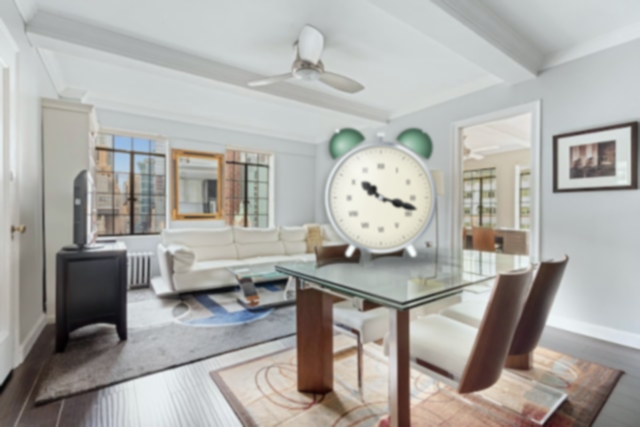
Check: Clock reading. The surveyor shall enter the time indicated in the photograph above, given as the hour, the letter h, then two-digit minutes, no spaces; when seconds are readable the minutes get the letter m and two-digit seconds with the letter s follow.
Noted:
10h18
